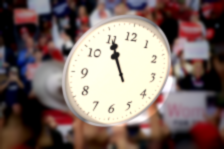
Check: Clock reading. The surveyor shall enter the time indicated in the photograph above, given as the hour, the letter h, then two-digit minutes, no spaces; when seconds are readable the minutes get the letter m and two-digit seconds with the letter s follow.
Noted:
10h55
